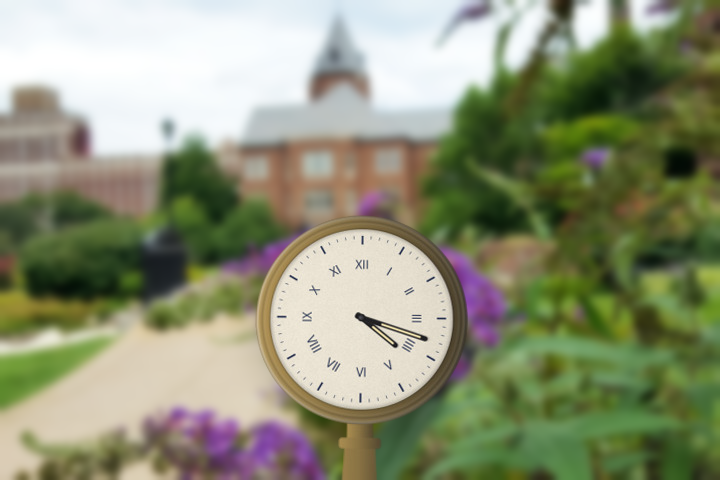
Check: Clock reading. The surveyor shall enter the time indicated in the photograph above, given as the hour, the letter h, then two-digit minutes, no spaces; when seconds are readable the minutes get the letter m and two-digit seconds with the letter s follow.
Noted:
4h18
